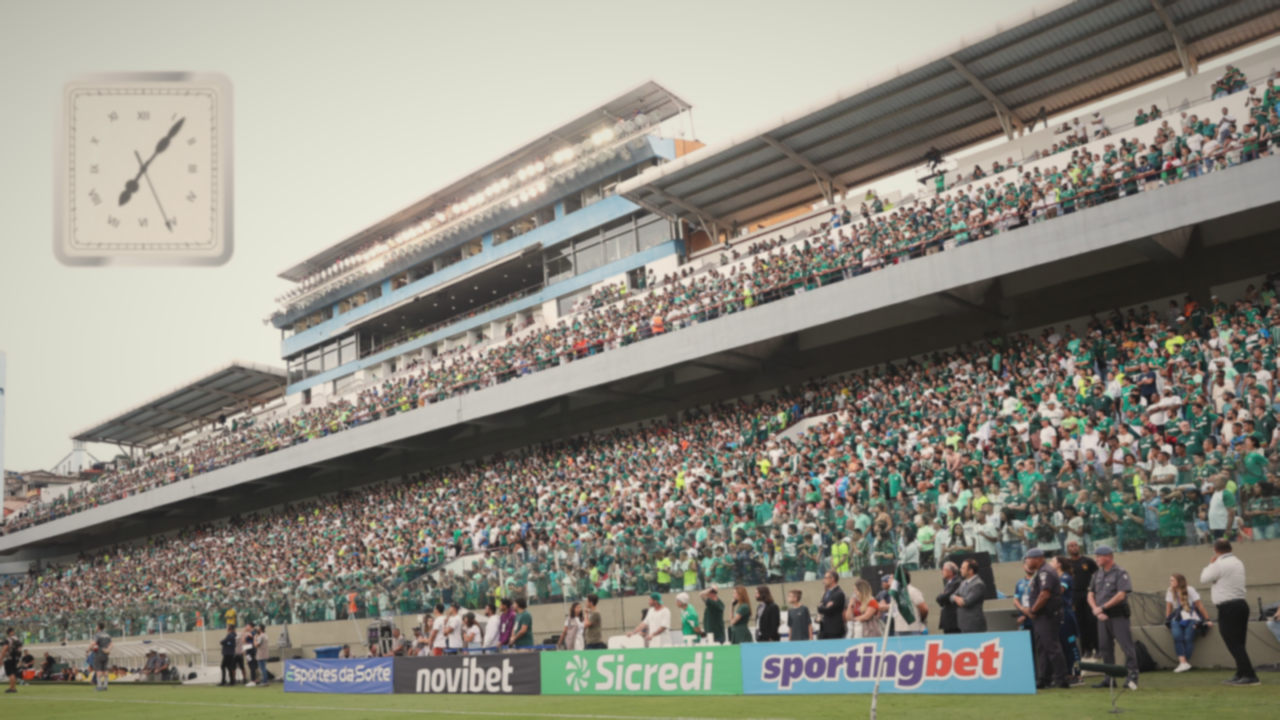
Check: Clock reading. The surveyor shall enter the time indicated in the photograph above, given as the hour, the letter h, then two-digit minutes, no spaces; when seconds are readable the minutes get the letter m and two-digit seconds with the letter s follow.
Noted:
7h06m26s
